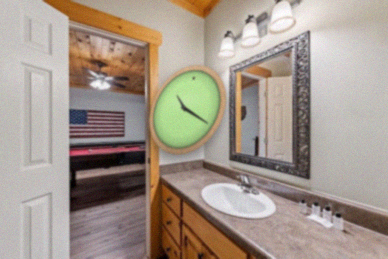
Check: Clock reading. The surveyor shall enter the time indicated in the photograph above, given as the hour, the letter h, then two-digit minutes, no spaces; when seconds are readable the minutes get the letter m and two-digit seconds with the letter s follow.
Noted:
10h18
